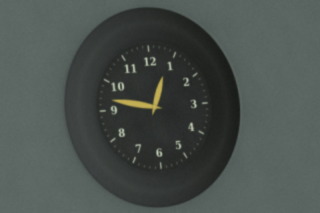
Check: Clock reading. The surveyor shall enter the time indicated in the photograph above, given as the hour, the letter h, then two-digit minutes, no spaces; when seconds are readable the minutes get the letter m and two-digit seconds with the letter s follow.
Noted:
12h47
